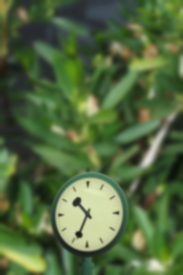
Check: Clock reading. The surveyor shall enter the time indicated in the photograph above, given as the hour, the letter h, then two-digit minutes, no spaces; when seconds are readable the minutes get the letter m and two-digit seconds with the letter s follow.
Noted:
10h34
